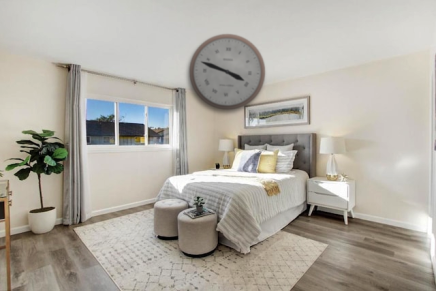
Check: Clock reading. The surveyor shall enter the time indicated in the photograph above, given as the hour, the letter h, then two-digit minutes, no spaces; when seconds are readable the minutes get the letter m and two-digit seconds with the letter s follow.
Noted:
3h48
